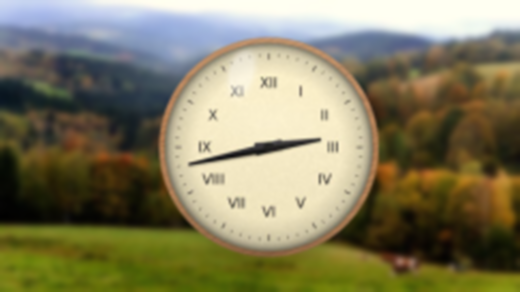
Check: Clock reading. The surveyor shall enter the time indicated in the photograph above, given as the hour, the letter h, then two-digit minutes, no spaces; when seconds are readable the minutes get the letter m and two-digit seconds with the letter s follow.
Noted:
2h43
